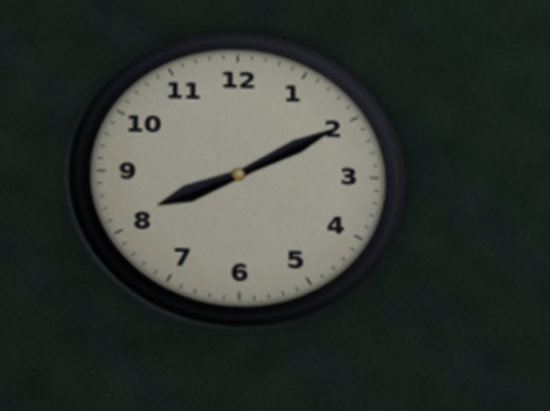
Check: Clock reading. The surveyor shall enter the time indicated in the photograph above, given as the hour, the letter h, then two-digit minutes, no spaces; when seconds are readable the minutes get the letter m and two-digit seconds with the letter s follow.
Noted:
8h10
